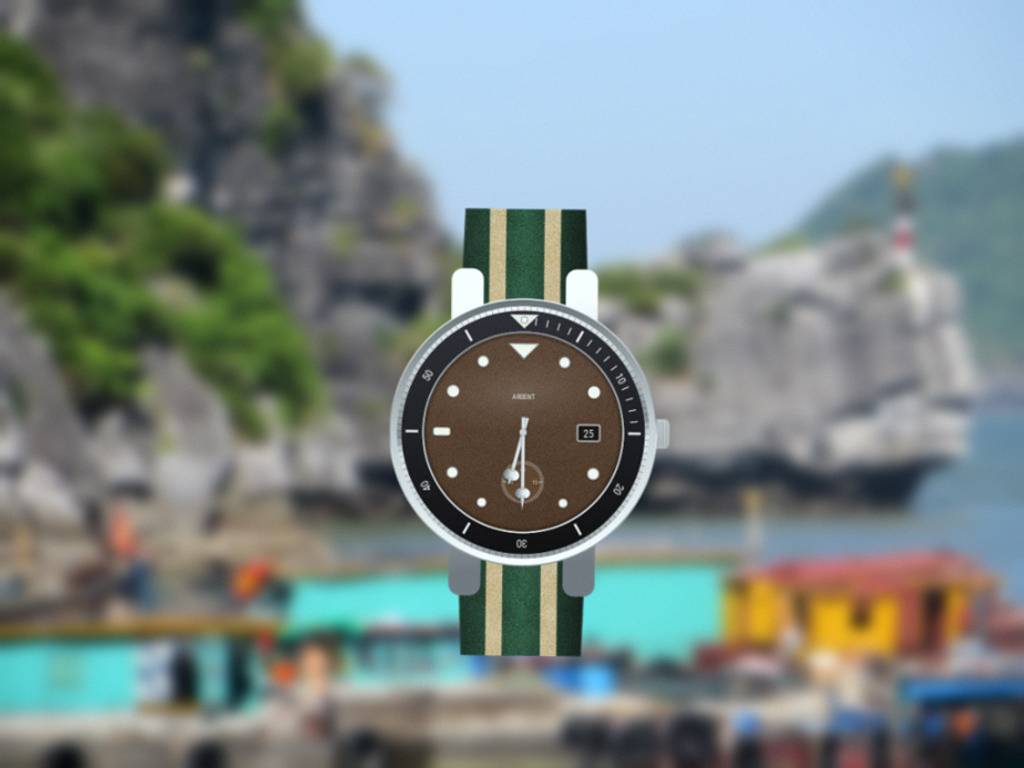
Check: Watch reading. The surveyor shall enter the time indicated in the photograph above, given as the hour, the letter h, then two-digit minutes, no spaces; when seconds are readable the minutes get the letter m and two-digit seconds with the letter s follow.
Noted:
6h30
